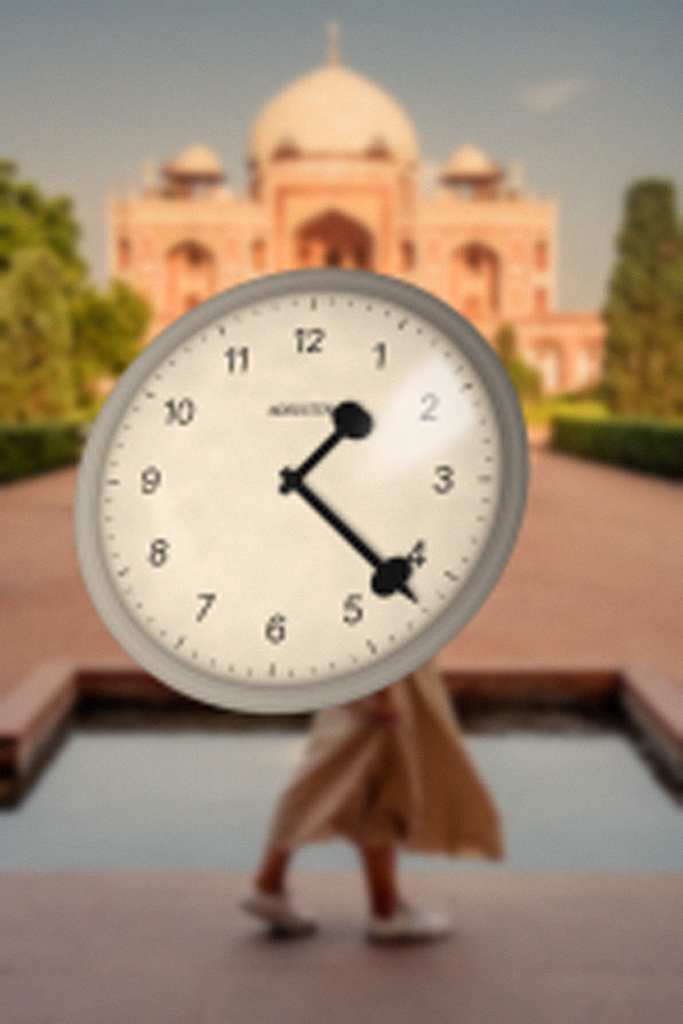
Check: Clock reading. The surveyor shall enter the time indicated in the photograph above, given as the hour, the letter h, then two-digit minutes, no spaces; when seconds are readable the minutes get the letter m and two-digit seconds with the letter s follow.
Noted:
1h22
